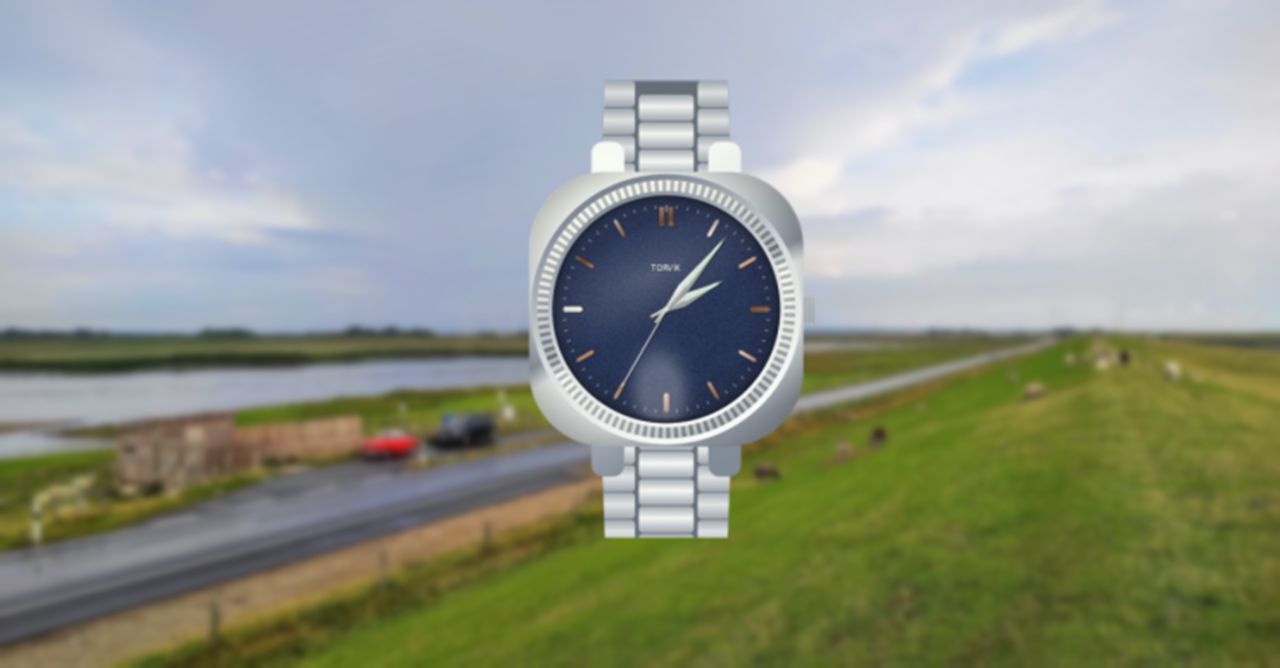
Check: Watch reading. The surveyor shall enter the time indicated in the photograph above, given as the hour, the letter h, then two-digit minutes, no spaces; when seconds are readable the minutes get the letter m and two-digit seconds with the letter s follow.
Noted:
2h06m35s
